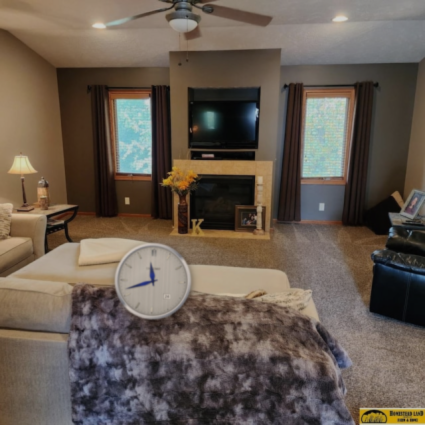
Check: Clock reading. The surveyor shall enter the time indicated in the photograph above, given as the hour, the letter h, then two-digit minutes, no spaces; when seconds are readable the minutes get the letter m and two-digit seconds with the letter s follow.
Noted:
11h42
